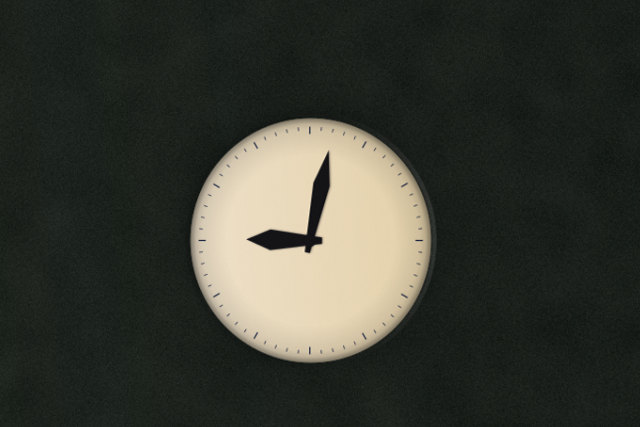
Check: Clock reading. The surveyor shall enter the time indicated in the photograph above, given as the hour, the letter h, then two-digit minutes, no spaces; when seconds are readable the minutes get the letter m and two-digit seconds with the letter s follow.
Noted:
9h02
